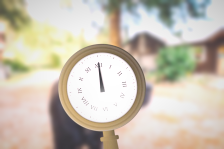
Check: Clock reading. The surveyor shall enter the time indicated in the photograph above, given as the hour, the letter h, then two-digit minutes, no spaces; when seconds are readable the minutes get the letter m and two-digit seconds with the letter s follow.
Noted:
12h00
